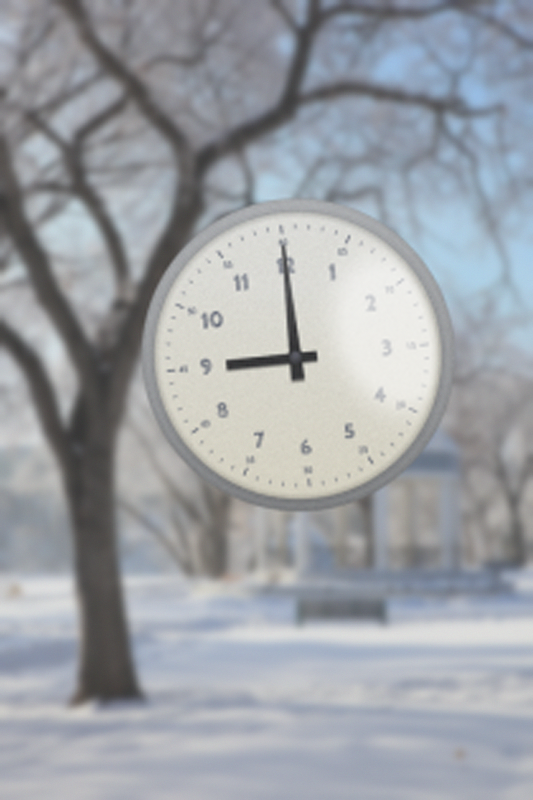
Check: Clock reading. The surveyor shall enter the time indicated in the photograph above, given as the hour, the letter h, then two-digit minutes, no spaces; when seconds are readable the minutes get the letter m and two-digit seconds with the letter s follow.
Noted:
9h00
